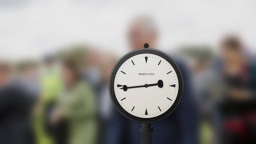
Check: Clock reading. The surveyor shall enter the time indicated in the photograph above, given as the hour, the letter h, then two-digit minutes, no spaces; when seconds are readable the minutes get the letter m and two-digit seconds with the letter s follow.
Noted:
2h44
